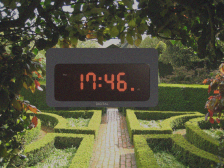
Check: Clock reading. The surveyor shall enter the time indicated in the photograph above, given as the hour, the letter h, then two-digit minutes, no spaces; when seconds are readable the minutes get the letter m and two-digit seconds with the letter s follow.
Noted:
17h46
